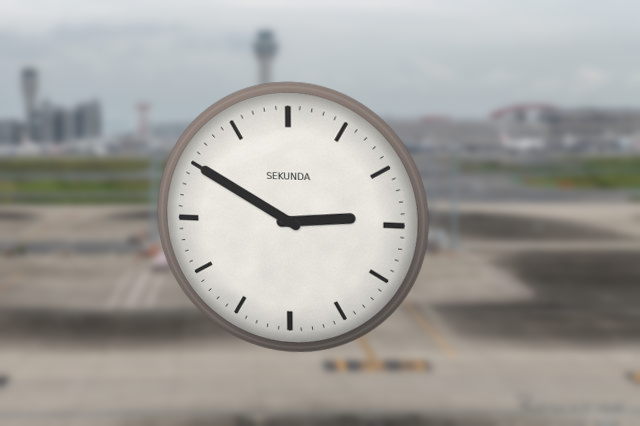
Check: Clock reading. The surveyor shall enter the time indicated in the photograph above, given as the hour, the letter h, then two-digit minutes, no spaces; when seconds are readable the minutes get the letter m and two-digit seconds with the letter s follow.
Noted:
2h50
